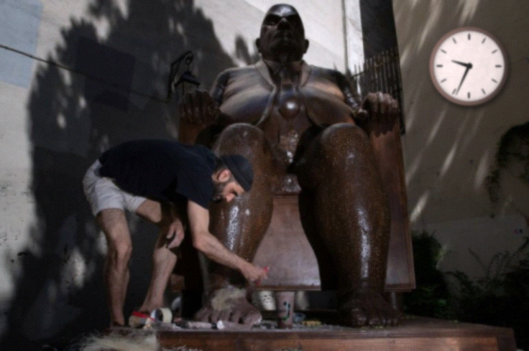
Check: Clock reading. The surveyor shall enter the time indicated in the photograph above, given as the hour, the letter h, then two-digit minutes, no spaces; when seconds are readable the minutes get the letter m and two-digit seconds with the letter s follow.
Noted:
9h34
